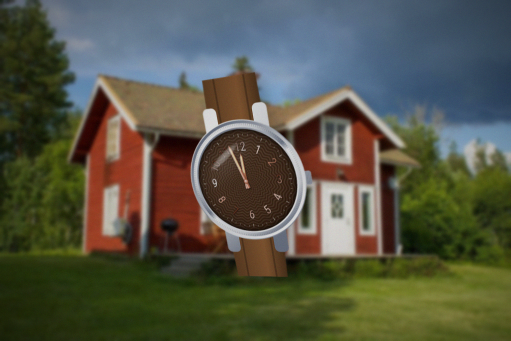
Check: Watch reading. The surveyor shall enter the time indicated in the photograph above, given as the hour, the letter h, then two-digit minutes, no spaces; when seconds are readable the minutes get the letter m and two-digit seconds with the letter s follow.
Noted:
11h57
